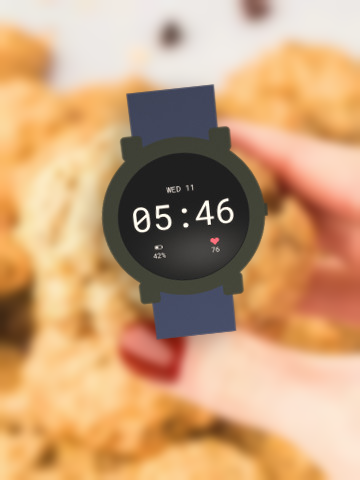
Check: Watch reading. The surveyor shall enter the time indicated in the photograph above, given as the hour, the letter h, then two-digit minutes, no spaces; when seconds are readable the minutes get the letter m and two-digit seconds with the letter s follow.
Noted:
5h46
